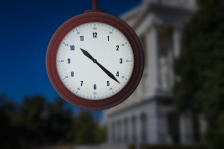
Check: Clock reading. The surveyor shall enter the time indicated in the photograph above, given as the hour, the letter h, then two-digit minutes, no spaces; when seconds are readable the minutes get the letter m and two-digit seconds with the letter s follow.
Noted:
10h22
